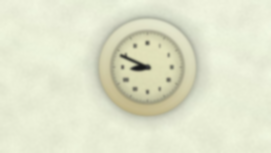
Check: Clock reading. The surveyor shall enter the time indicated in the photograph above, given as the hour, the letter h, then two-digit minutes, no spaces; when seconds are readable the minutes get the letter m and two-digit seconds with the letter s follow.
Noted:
8h49
